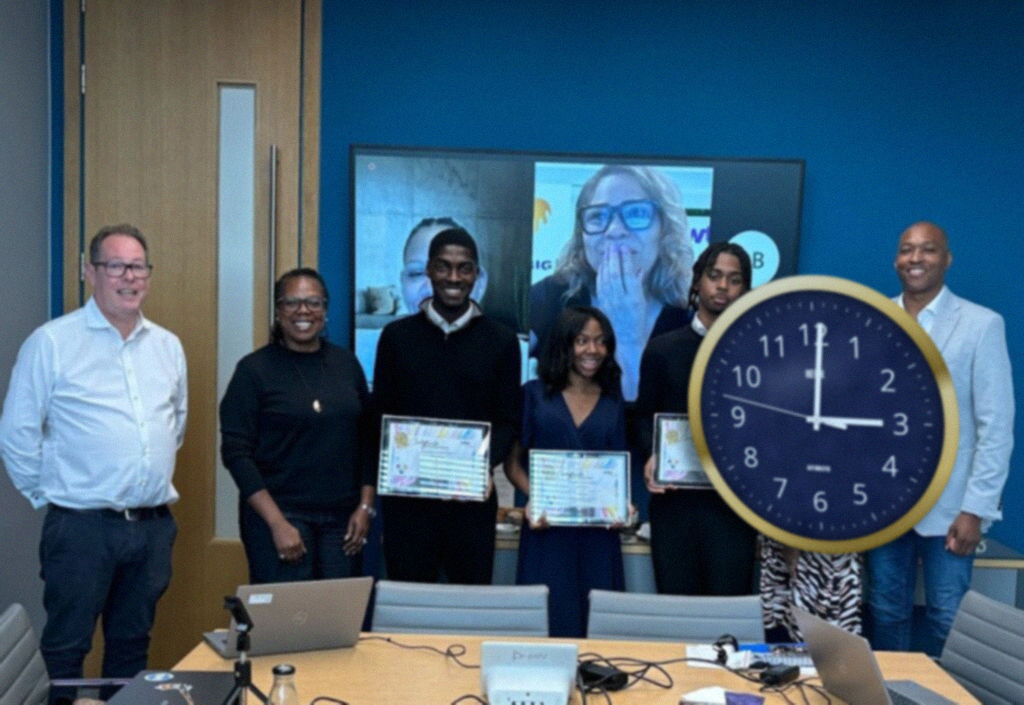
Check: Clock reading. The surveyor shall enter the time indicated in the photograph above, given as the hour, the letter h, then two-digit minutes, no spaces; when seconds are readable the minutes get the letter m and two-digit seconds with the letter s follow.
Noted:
3h00m47s
